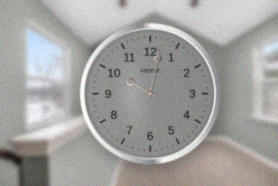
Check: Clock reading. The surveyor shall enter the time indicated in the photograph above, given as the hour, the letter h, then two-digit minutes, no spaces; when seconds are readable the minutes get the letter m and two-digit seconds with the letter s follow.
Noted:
10h02
